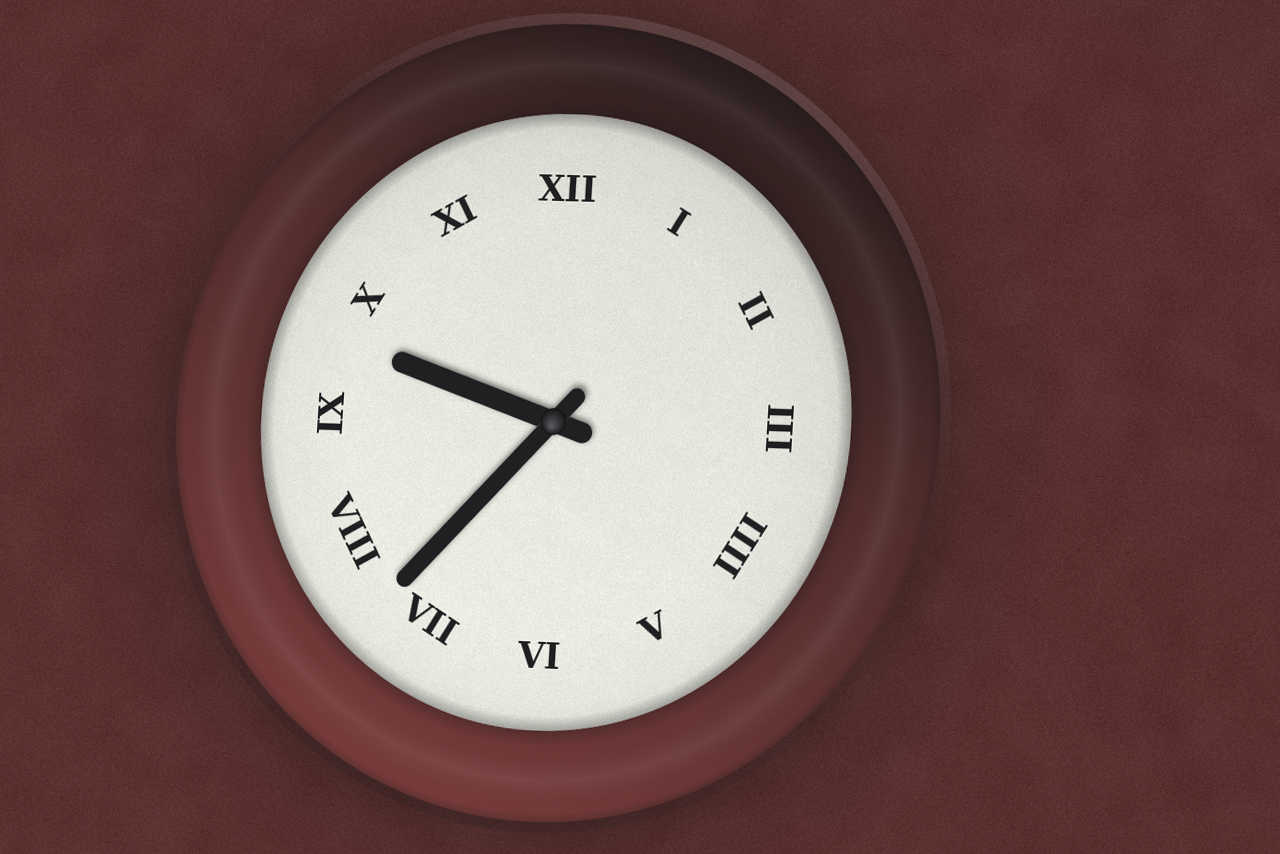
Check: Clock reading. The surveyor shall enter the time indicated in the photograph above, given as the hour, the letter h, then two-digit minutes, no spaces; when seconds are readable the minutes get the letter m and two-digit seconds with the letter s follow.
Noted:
9h37
